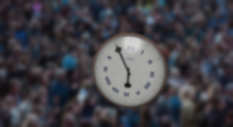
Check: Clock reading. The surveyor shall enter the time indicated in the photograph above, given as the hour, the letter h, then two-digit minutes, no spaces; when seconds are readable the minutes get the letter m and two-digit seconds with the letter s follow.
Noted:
5h55
